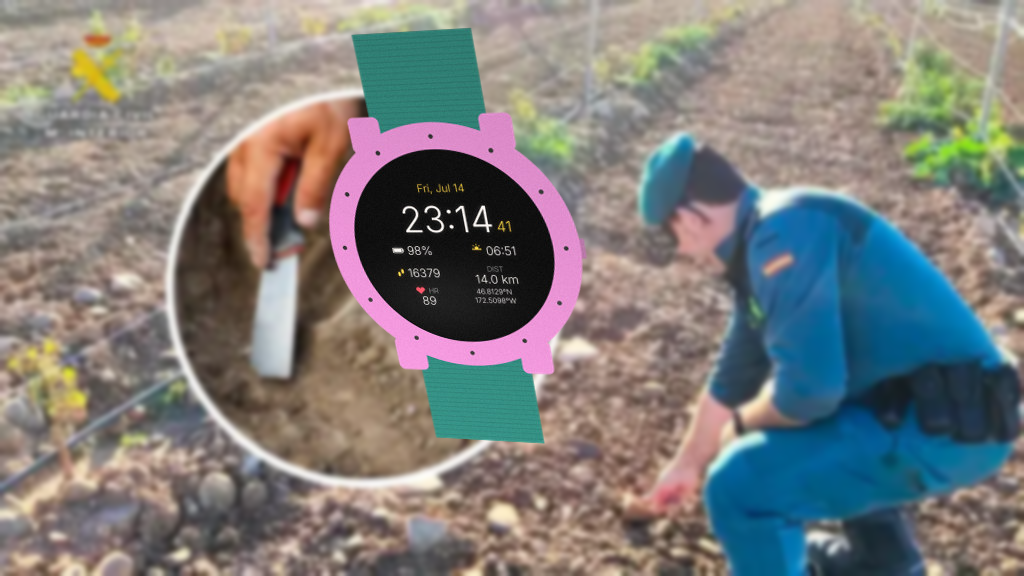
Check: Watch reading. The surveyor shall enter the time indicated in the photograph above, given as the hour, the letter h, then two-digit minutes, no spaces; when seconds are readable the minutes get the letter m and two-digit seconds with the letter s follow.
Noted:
23h14m41s
